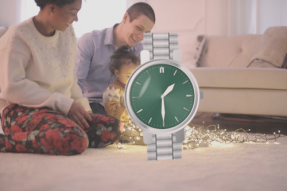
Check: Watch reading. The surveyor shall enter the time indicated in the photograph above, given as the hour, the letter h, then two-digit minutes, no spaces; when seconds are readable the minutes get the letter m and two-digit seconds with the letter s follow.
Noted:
1h30
